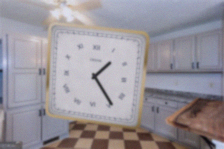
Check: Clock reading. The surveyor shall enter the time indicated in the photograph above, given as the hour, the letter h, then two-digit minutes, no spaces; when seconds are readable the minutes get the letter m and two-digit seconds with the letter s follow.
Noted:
1h24
